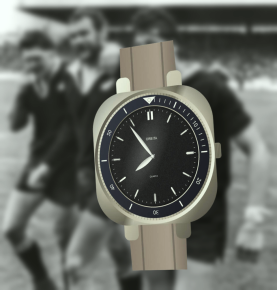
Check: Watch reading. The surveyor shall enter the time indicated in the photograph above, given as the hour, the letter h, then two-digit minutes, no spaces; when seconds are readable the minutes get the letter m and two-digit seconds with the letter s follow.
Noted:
7h54
